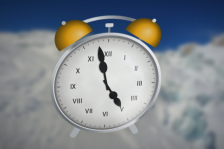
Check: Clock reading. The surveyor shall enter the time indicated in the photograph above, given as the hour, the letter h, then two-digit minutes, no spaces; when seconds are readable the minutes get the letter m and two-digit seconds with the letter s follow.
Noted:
4h58
